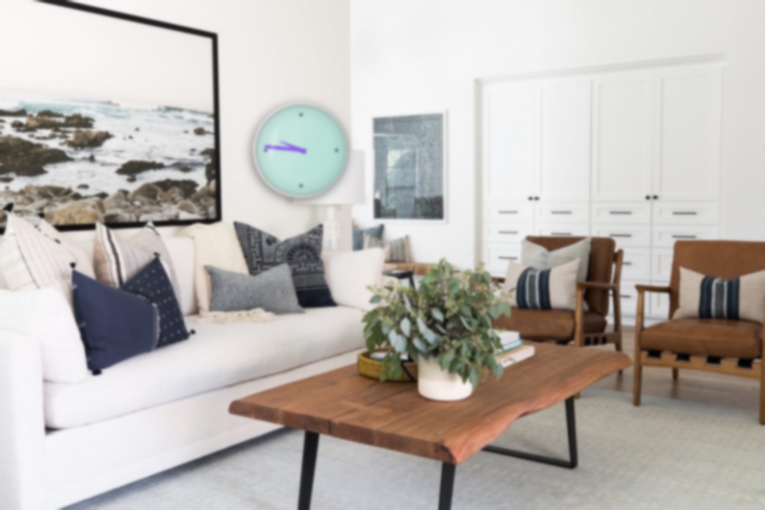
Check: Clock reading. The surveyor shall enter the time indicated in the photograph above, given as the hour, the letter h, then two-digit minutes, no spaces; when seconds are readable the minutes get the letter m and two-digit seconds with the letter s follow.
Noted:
9h46
